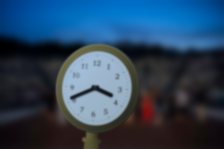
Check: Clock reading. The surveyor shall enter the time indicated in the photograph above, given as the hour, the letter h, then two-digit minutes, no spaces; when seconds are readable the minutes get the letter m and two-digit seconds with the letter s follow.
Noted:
3h41
